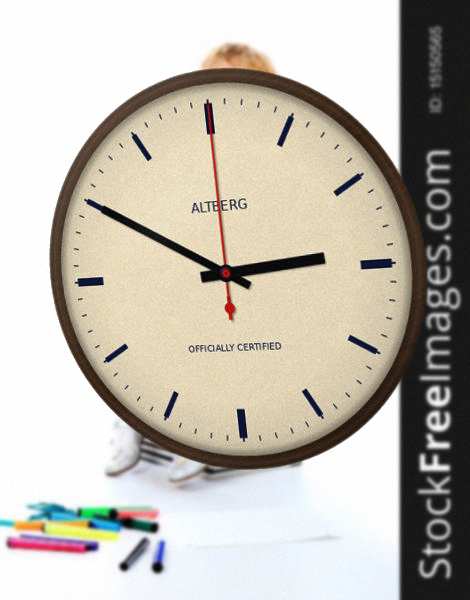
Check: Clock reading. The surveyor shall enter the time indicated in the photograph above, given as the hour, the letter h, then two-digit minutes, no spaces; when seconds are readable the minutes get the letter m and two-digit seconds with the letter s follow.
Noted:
2h50m00s
